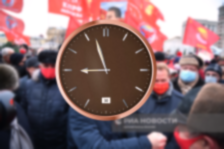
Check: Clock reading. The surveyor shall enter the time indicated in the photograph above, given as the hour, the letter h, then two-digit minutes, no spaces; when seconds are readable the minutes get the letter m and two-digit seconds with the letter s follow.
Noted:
8h57
